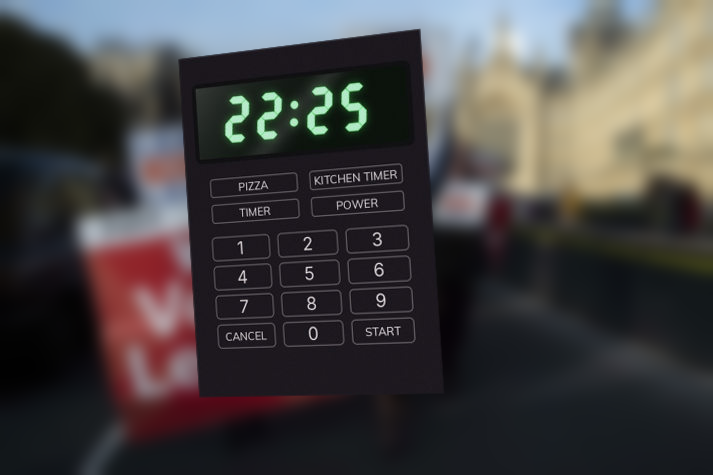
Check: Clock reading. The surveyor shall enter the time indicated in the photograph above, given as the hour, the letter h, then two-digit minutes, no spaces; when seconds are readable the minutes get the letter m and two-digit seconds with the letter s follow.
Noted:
22h25
